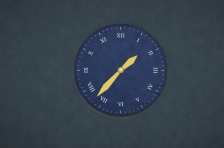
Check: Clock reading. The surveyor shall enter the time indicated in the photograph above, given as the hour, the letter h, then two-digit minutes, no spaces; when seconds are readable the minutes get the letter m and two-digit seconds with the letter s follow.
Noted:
1h37
